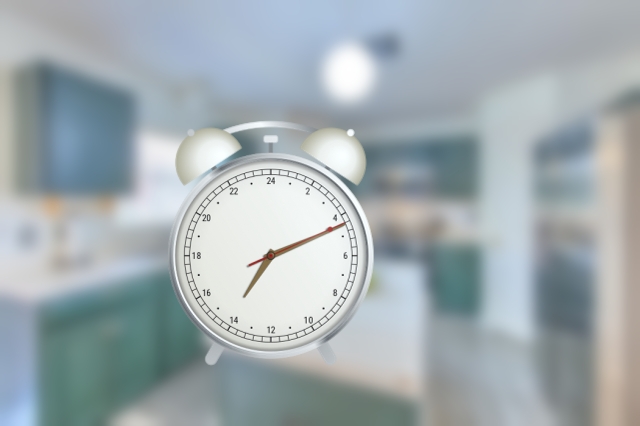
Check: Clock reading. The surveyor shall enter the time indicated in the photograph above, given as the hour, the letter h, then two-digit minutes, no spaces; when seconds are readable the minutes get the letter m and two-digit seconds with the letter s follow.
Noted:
14h11m11s
